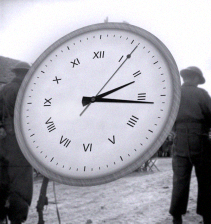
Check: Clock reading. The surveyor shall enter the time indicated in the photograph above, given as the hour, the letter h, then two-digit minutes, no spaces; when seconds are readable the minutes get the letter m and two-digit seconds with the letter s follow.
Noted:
2h16m06s
